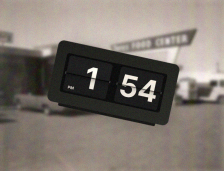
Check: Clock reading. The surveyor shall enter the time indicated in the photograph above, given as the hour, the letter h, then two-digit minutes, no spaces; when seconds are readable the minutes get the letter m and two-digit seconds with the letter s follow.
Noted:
1h54
